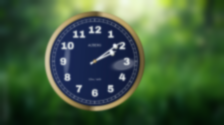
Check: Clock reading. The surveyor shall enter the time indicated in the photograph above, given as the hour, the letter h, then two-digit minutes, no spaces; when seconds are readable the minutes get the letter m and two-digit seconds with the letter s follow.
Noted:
2h09
